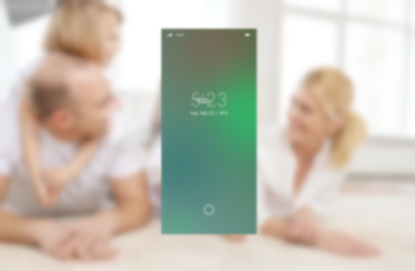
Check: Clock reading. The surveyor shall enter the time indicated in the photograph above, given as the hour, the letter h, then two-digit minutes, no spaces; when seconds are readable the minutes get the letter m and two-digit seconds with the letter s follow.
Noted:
5h23
